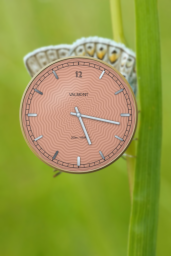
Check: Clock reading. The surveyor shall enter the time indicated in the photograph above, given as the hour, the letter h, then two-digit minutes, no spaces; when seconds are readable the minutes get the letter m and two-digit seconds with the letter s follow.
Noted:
5h17
